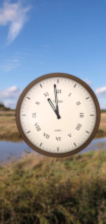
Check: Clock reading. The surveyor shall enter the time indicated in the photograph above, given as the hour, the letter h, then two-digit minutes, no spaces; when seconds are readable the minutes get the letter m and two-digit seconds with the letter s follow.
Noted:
10h59
